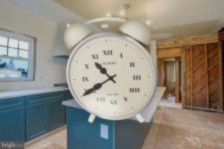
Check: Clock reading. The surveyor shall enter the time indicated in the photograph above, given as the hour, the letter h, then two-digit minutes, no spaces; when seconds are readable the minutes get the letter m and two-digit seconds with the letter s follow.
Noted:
10h40
